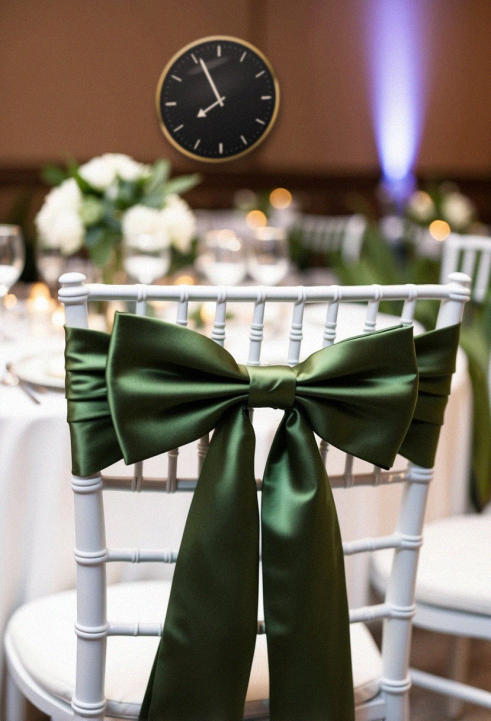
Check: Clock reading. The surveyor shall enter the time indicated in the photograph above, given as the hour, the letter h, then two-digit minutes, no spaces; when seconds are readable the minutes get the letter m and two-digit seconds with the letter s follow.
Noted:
7h56
